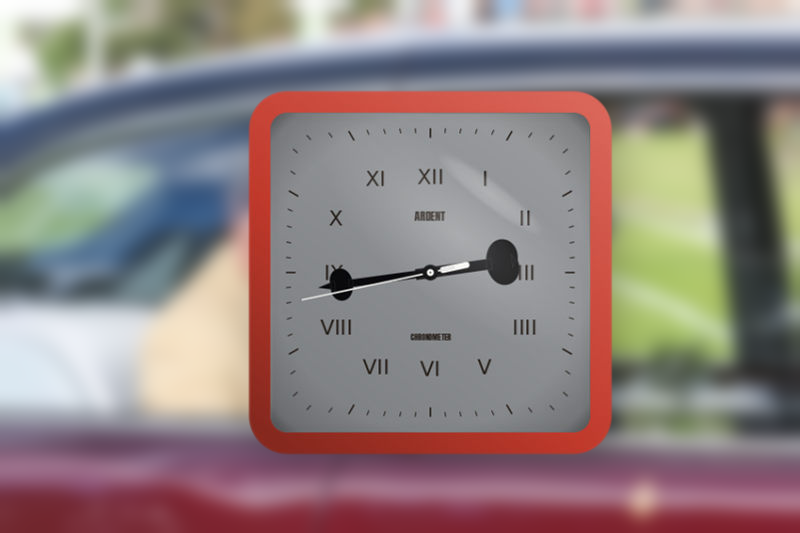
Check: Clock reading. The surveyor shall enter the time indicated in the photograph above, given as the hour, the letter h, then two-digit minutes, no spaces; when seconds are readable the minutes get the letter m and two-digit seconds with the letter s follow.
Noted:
2h43m43s
